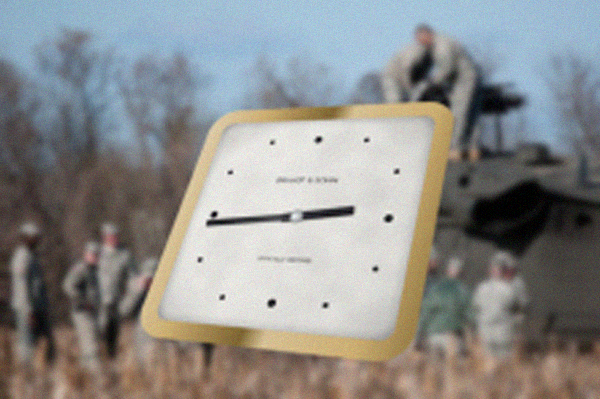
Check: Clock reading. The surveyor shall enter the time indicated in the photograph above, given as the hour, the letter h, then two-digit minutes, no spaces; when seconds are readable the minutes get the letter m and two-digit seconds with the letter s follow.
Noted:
2h44
